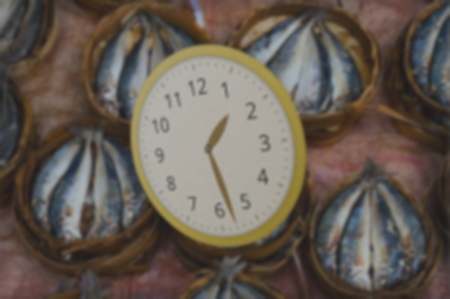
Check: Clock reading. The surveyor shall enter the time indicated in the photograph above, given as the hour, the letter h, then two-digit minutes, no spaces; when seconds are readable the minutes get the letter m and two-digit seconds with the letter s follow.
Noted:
1h28
